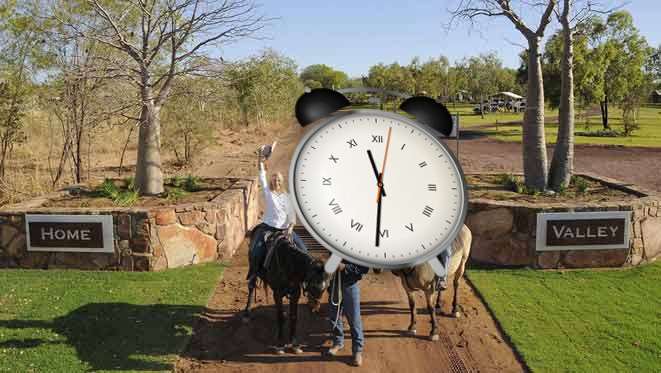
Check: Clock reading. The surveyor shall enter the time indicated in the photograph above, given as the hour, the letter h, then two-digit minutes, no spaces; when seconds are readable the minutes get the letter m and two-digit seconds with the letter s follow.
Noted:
11h31m02s
